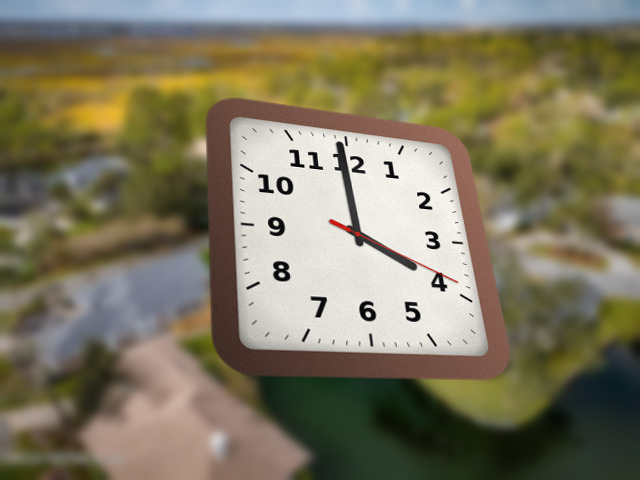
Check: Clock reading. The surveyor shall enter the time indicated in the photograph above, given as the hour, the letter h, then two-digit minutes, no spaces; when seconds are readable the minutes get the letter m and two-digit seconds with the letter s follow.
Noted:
3h59m19s
